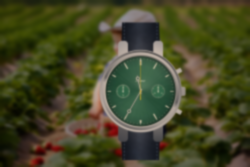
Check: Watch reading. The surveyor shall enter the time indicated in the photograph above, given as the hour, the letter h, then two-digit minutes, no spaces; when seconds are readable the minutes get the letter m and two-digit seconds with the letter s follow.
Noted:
11h35
